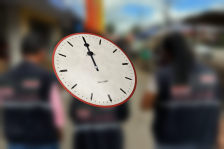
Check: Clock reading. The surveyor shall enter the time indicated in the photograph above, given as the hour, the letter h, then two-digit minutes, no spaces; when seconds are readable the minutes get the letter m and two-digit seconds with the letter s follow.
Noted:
12h00
